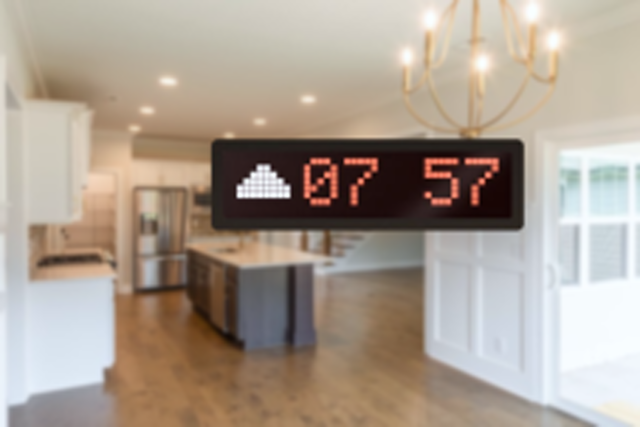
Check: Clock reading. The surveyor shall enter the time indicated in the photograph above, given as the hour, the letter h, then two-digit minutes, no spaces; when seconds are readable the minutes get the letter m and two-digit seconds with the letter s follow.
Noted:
7h57
